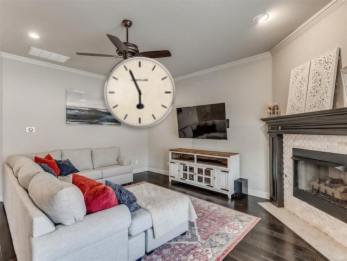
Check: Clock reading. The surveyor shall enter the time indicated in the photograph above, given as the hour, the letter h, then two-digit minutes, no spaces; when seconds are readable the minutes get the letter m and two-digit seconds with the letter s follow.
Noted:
5h56
